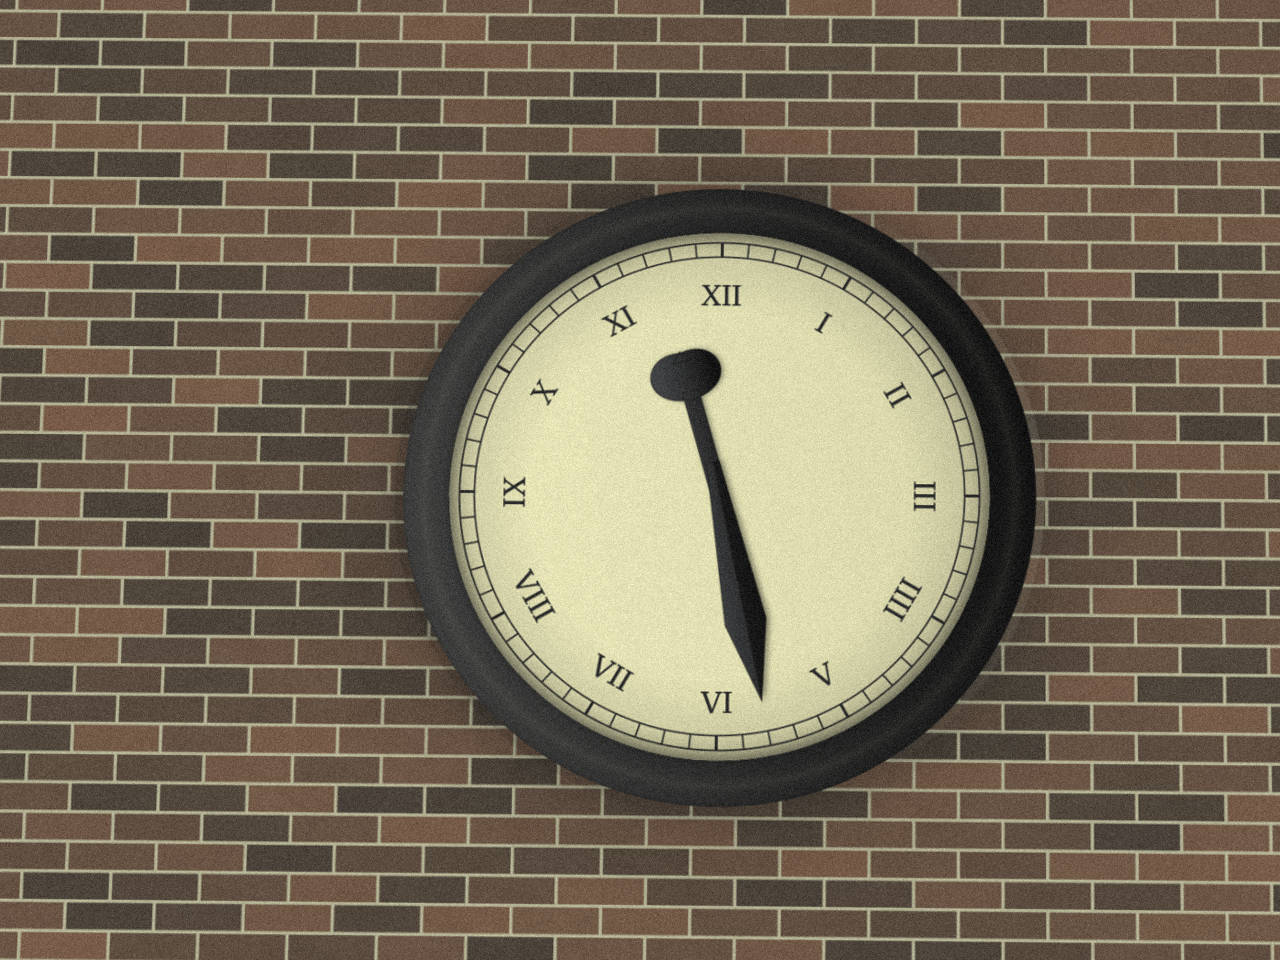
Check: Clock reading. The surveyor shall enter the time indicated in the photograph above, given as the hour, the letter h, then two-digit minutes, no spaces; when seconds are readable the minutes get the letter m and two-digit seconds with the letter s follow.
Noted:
11h28
